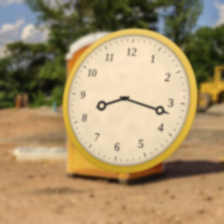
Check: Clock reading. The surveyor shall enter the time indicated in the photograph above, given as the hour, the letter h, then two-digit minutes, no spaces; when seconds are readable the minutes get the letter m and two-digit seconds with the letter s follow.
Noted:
8h17
